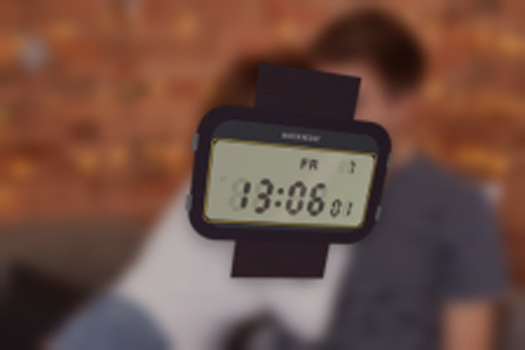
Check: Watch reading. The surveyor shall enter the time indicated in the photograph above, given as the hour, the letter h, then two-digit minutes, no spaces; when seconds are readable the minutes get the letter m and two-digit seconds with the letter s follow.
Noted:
13h06m01s
